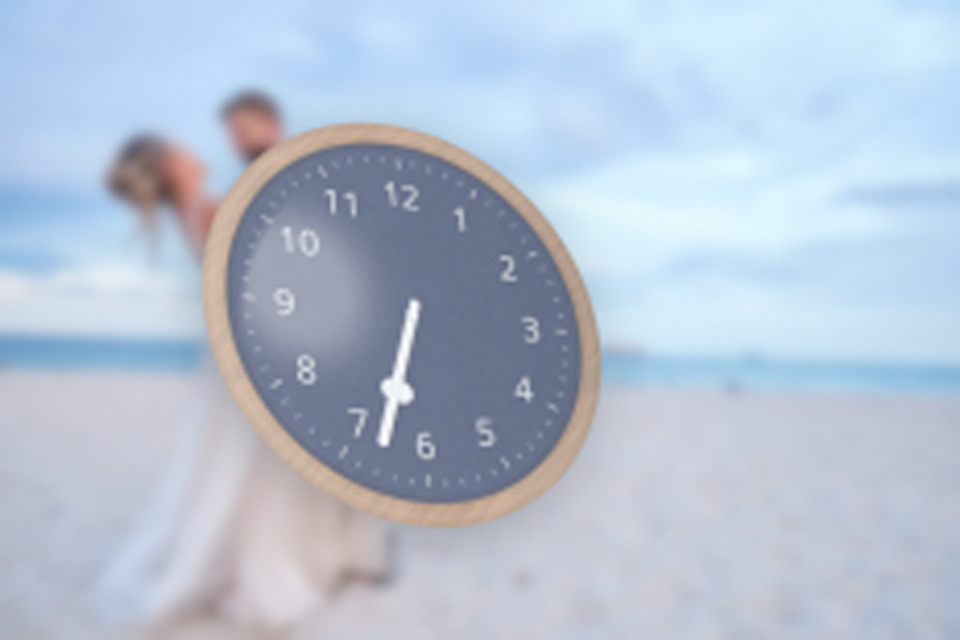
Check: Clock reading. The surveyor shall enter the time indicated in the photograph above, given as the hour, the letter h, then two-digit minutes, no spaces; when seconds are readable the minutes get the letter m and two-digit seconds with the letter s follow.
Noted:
6h33
